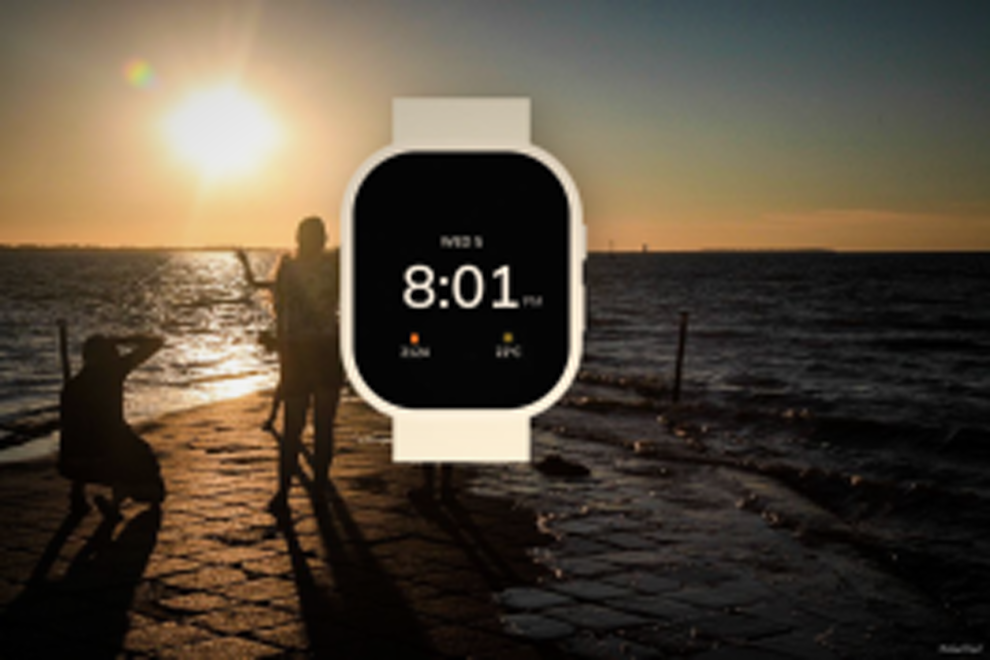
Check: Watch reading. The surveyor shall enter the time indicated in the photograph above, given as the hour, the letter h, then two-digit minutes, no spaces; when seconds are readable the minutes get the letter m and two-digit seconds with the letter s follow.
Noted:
8h01
